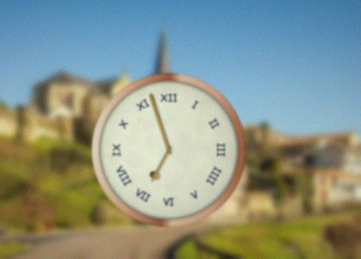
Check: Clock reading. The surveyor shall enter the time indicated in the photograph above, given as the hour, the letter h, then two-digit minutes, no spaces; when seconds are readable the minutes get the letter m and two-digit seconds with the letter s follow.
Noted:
6h57
